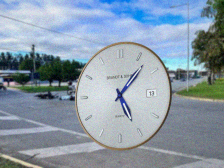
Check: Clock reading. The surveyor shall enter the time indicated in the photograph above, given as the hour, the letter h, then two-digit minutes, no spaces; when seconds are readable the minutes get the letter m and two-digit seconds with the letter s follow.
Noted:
5h07
